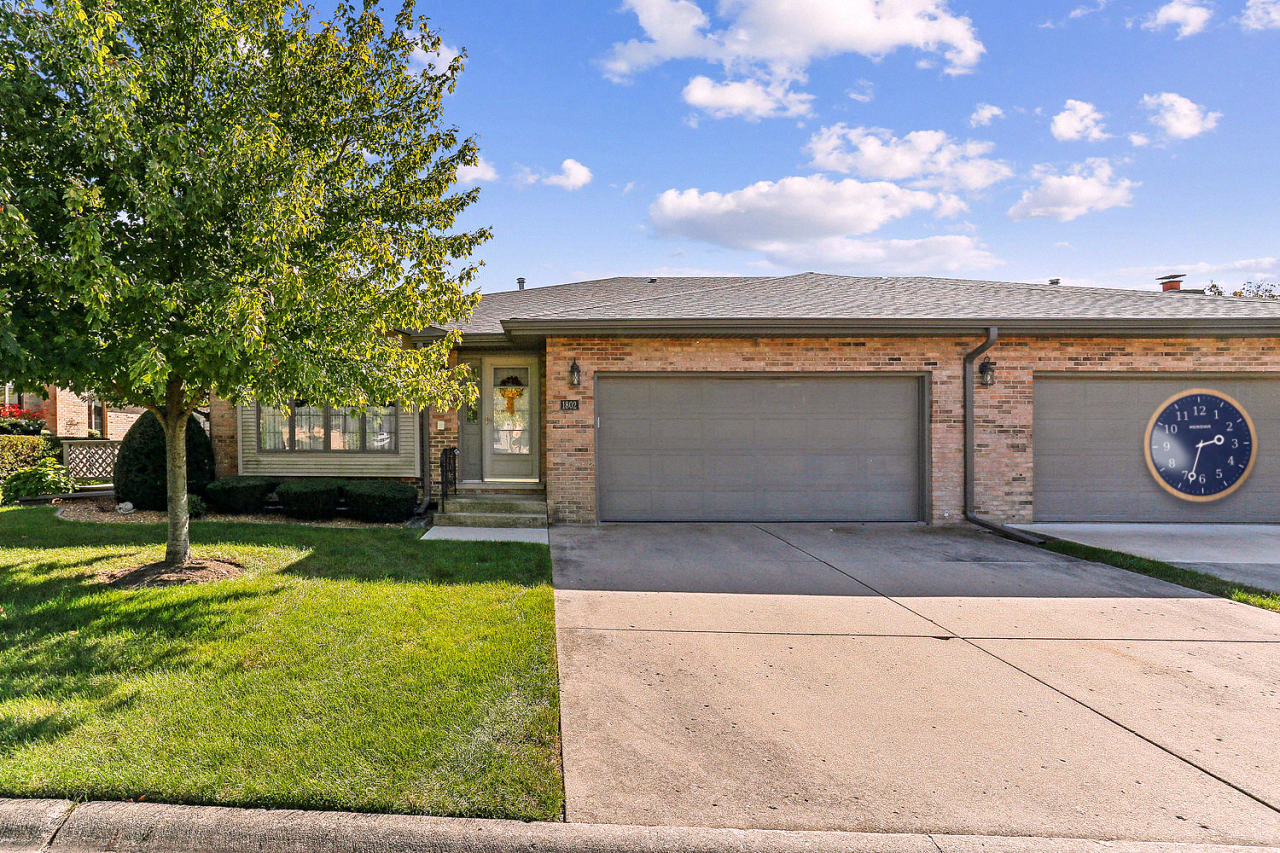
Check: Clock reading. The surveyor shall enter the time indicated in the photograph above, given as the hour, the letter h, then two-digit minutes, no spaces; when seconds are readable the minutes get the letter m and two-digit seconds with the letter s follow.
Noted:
2h33
